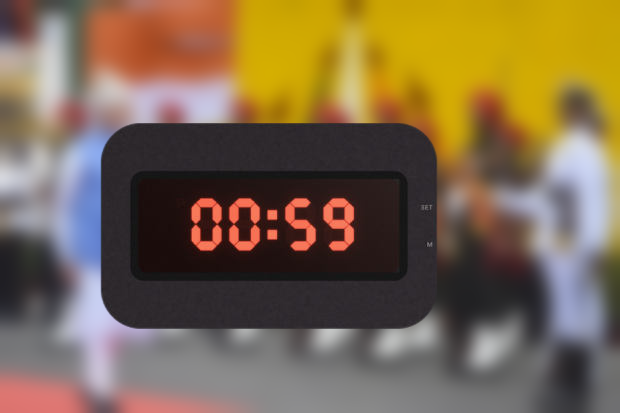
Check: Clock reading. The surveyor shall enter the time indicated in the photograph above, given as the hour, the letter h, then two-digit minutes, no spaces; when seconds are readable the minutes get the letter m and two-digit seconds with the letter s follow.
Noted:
0h59
